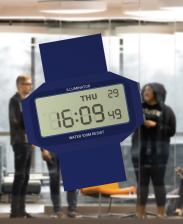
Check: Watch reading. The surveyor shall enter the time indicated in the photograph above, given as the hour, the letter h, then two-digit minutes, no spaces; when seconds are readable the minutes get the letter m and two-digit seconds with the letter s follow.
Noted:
16h09m49s
